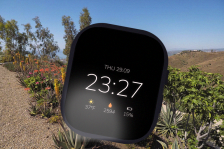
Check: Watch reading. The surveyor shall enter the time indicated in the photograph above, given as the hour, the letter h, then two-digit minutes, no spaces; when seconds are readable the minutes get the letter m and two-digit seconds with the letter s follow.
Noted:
23h27
